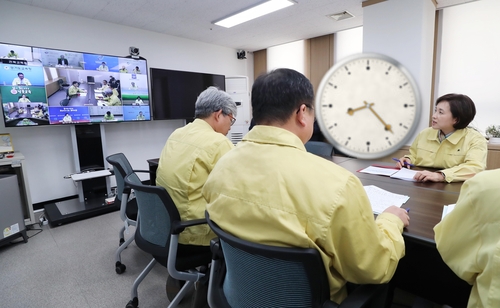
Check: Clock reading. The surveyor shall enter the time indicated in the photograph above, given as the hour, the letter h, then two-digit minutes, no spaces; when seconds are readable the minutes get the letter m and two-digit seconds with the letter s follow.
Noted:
8h23
